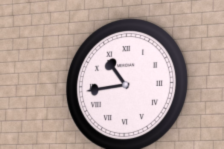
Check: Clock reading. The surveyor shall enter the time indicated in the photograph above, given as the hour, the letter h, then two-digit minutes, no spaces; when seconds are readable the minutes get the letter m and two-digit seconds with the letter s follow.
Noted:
10h44
